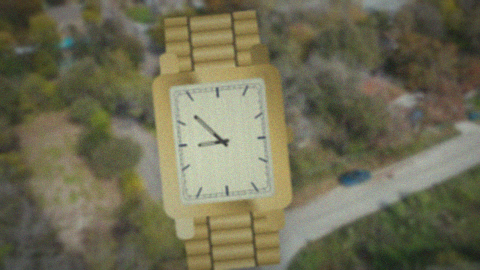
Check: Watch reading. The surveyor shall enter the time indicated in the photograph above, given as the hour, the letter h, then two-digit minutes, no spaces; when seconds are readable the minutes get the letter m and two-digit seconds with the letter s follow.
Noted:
8h53
